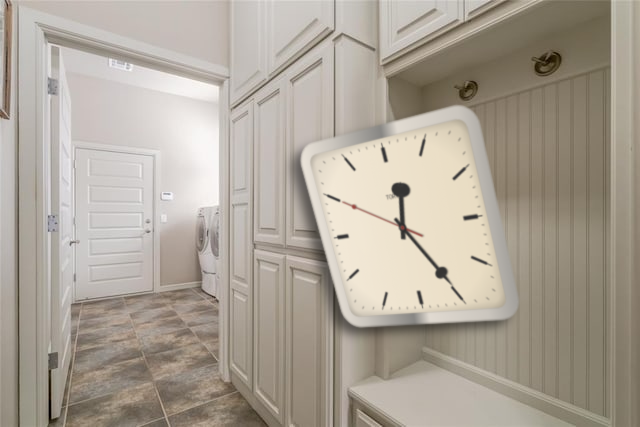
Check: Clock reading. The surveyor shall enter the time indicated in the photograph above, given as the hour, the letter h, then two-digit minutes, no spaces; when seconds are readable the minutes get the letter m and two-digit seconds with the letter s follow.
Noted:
12h24m50s
